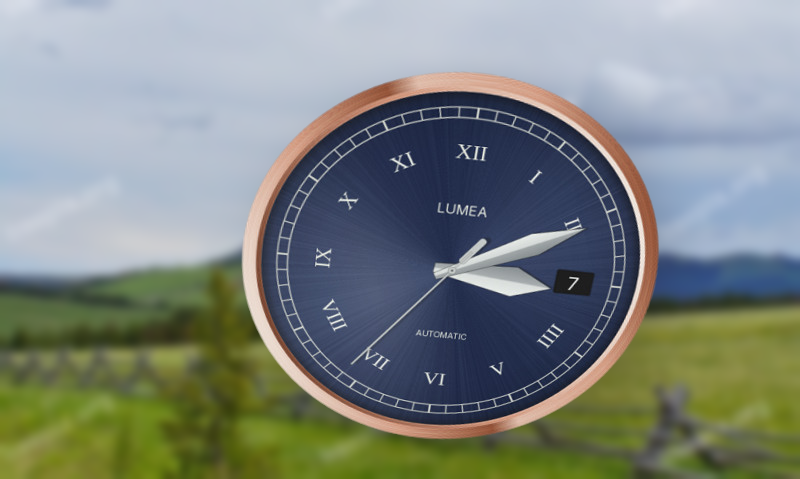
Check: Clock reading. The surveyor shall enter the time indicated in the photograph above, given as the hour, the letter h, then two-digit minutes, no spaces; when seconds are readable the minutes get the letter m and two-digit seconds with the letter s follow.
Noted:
3h10m36s
